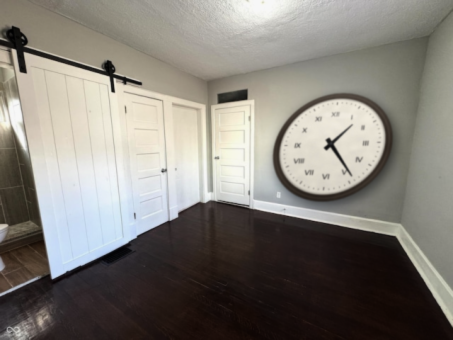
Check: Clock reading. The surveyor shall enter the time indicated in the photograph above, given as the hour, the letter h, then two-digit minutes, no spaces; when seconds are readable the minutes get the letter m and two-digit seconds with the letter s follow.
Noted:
1h24
